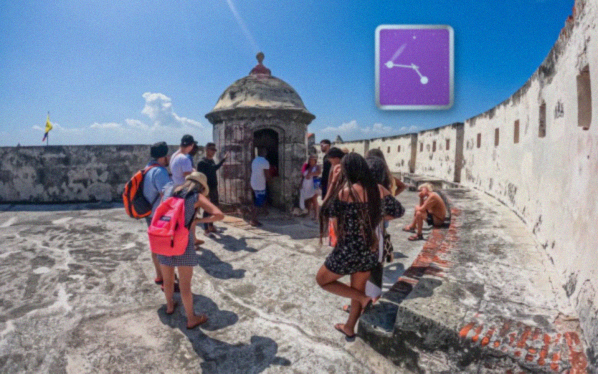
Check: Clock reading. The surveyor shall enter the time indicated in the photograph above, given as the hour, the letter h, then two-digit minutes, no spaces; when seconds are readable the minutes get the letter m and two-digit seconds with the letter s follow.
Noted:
4h46
